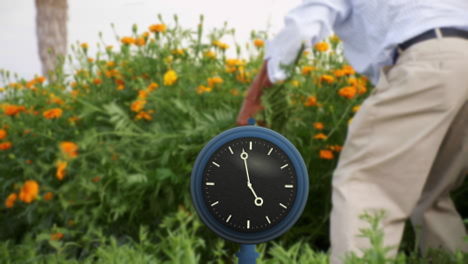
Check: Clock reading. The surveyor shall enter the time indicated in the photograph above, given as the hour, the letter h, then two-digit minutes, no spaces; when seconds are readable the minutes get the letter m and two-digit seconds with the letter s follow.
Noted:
4h58
